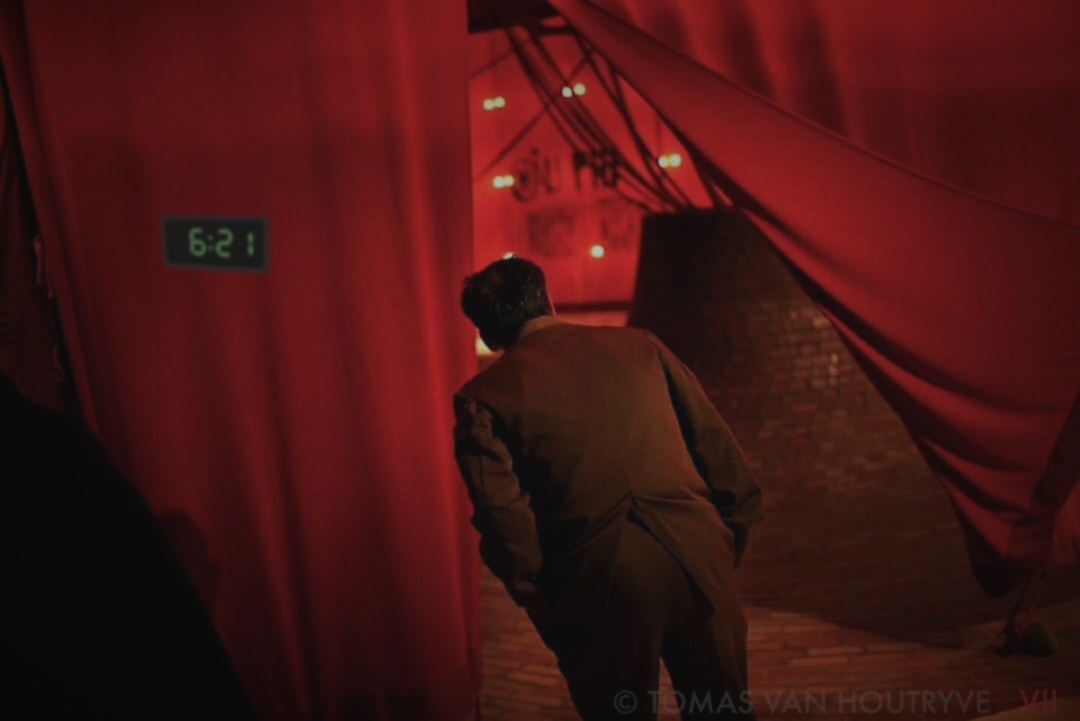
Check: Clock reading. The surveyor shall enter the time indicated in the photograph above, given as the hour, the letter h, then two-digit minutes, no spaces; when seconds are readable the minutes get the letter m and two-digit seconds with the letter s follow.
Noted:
6h21
